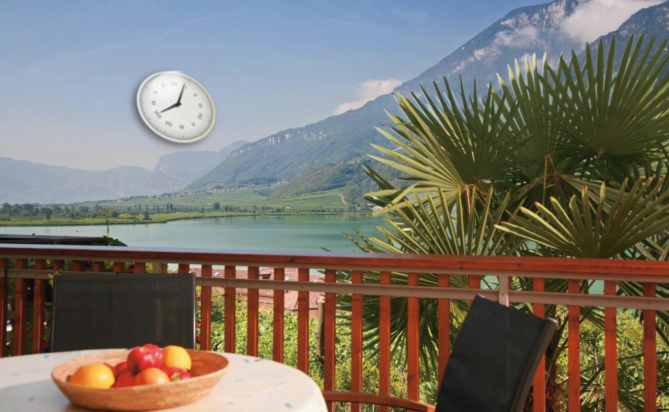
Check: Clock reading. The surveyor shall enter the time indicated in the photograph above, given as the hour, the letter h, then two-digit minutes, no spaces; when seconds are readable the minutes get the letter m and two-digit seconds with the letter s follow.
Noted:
8h04
